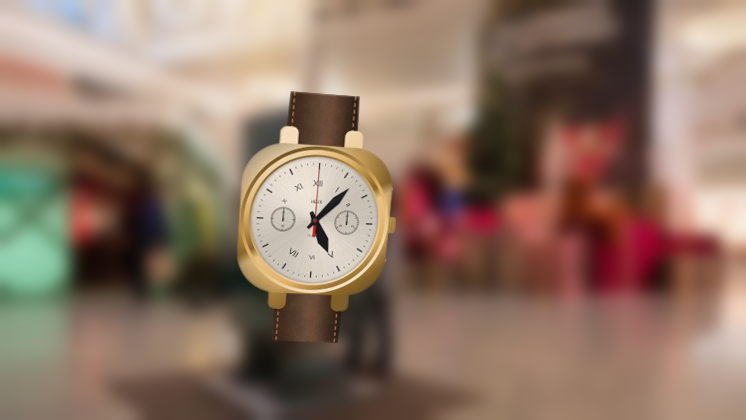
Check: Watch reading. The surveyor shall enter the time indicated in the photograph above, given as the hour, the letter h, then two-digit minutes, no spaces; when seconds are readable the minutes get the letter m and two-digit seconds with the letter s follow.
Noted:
5h07
